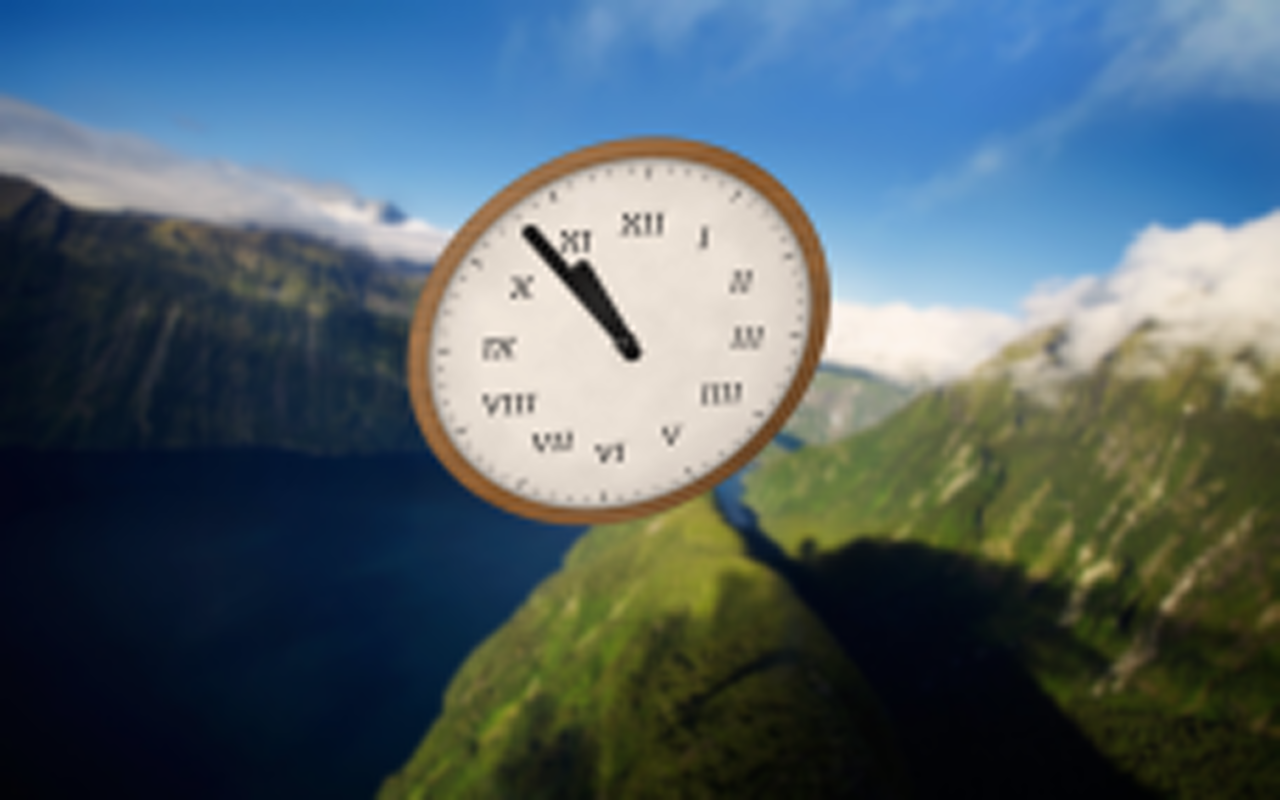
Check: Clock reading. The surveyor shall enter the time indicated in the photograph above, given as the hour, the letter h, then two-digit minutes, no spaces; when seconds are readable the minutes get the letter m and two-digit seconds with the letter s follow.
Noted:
10h53
